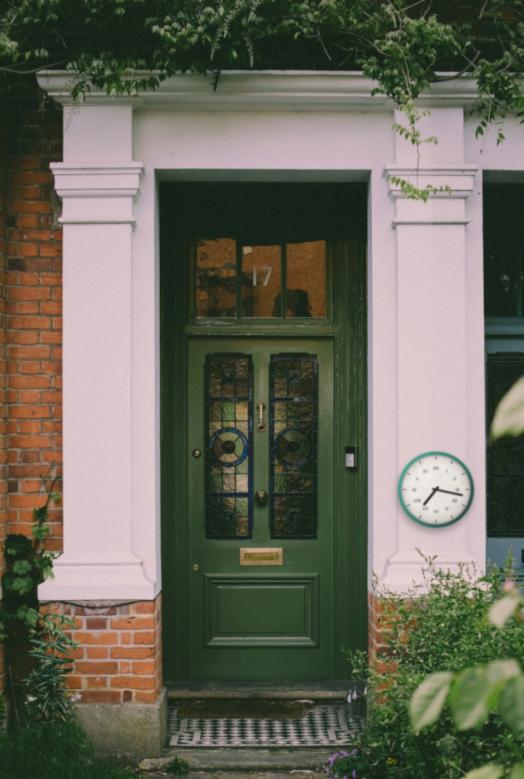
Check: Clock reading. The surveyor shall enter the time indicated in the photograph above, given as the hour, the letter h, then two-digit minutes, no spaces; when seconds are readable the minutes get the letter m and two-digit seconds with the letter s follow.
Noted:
7h17
